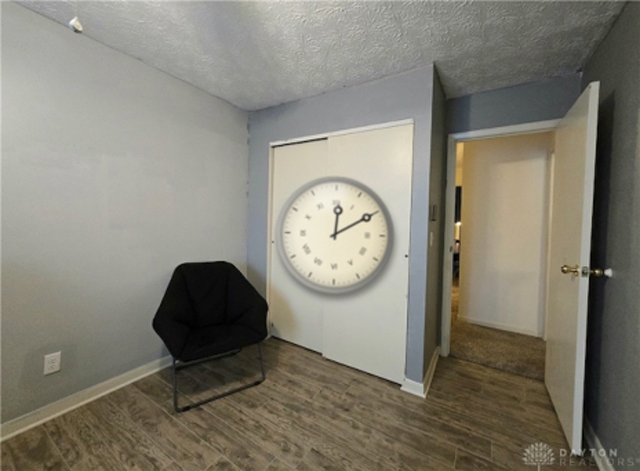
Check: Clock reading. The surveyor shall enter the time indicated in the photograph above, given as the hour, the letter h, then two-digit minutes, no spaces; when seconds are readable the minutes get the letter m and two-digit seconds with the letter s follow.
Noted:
12h10
